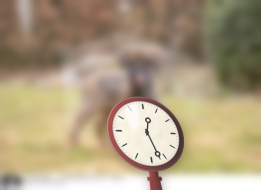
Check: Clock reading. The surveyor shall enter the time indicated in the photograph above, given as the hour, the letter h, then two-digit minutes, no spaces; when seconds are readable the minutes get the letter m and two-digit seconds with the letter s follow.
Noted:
12h27
